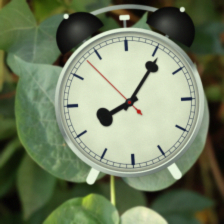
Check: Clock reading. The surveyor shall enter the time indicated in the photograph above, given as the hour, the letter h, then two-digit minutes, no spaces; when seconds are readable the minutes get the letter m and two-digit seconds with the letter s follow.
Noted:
8h05m53s
